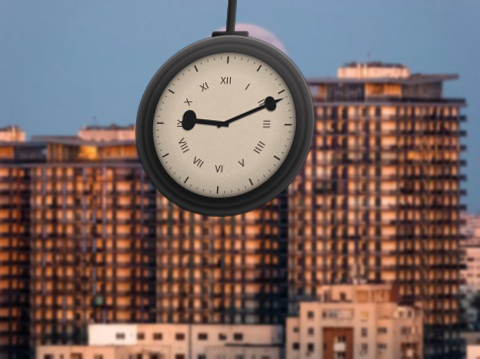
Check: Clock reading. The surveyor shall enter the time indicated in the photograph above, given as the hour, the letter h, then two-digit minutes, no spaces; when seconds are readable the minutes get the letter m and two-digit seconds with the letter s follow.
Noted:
9h11
